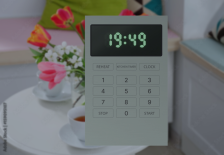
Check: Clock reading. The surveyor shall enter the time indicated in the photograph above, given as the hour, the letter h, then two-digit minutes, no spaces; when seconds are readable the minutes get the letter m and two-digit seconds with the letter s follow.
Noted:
19h49
